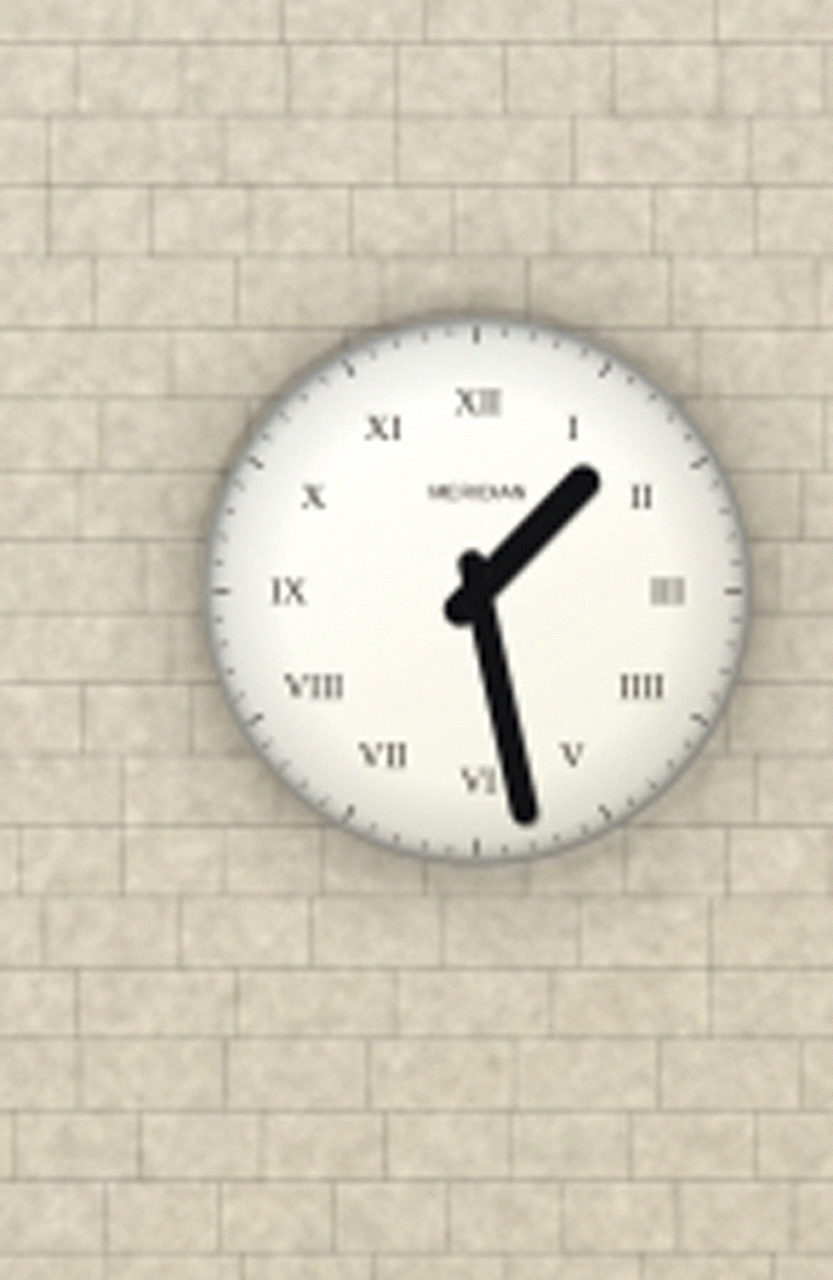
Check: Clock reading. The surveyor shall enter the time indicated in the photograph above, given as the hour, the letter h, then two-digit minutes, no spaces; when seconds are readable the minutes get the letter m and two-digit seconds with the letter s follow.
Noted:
1h28
